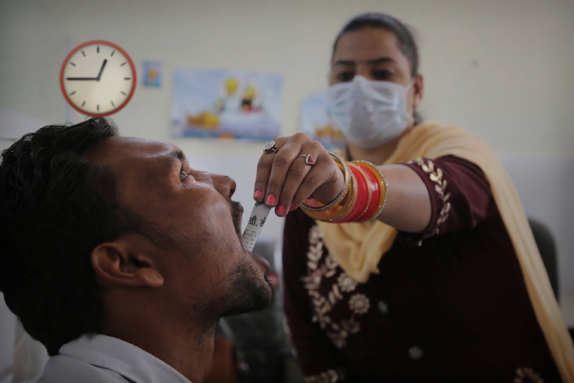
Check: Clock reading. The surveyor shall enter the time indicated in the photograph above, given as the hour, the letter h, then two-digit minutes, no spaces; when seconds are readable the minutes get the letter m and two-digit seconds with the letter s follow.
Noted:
12h45
